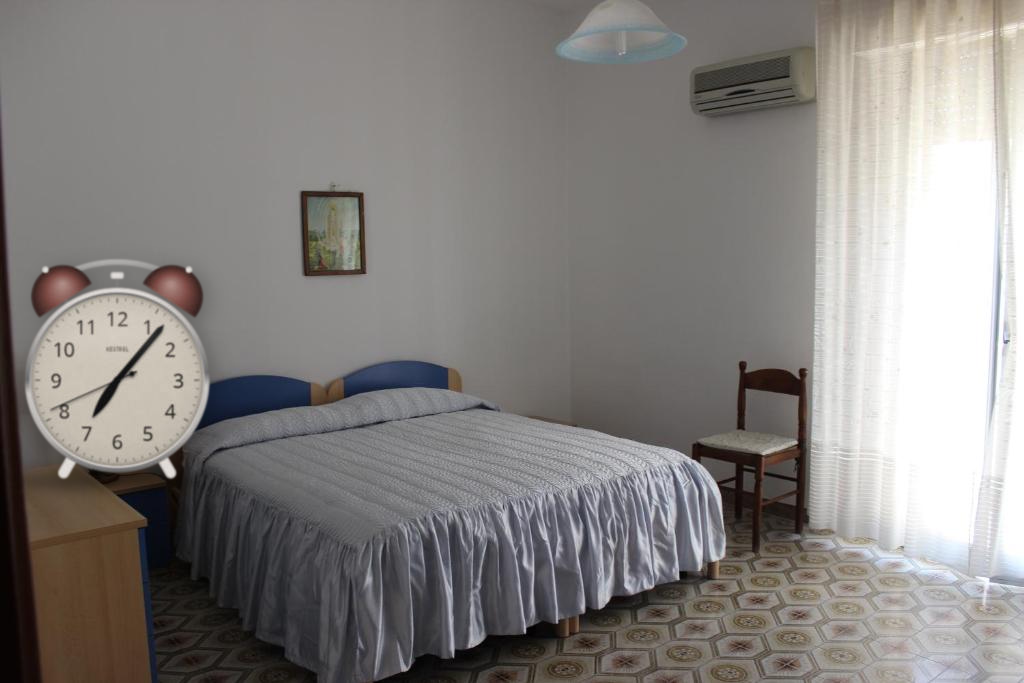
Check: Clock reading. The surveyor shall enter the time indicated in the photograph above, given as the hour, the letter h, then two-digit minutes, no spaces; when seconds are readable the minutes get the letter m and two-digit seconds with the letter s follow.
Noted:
7h06m41s
